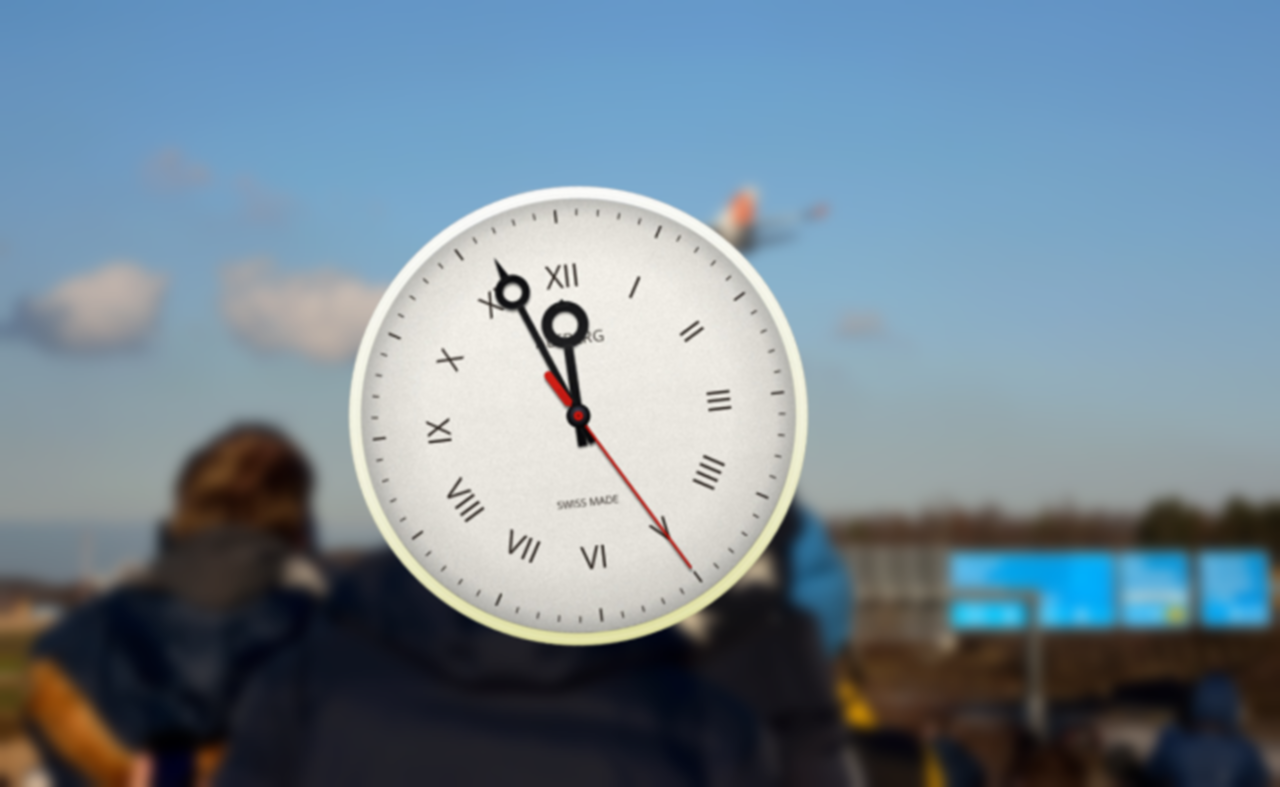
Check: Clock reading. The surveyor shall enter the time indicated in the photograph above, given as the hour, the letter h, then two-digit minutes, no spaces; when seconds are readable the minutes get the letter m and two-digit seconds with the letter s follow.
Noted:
11h56m25s
